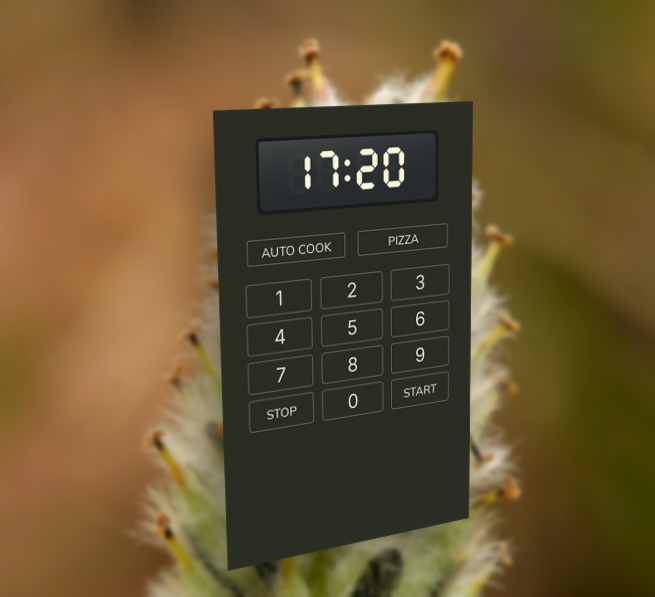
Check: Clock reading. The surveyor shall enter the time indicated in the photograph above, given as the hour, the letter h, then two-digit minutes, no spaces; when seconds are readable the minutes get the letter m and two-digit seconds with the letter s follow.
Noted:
17h20
